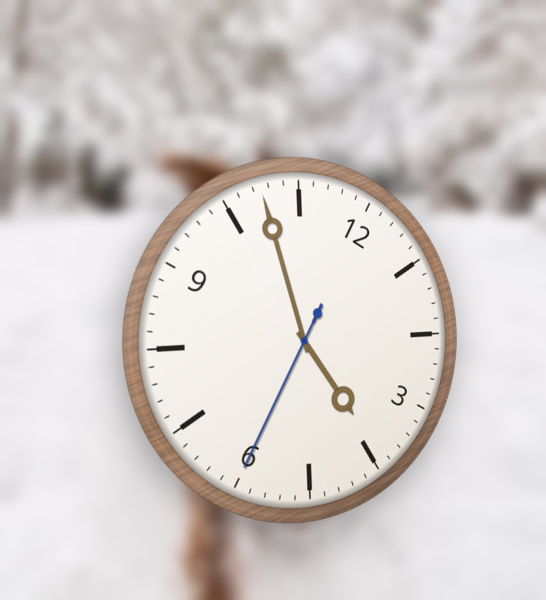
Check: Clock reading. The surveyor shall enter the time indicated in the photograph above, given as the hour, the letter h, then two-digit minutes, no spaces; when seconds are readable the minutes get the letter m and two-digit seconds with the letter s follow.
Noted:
3h52m30s
